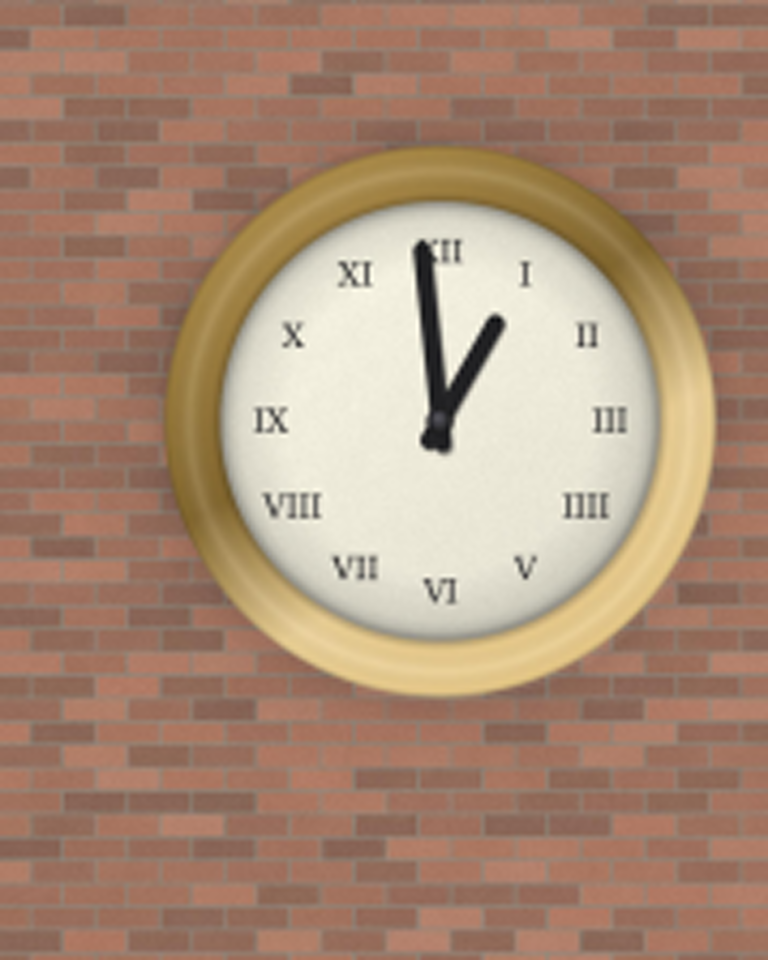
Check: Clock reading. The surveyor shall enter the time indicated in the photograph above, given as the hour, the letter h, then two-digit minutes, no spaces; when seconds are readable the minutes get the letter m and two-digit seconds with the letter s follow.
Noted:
12h59
